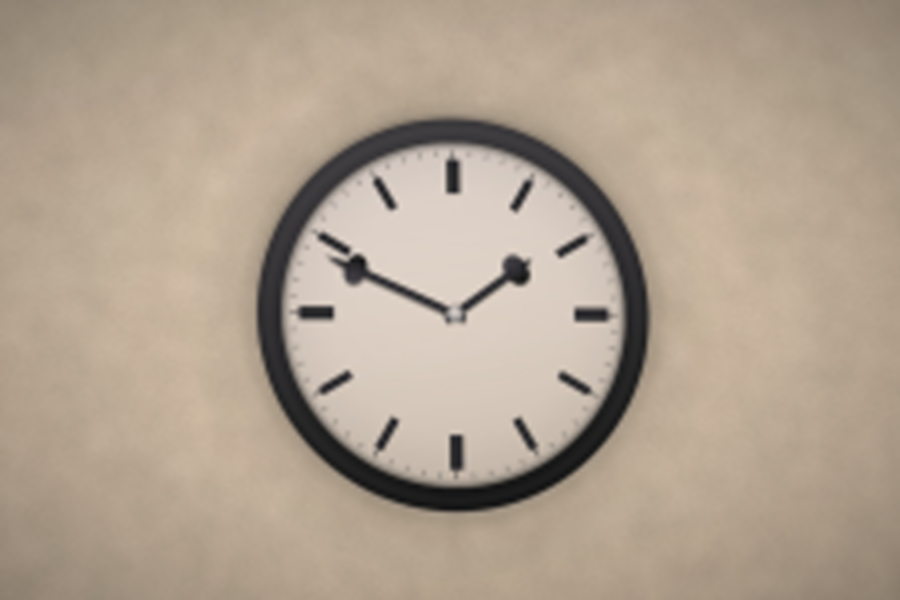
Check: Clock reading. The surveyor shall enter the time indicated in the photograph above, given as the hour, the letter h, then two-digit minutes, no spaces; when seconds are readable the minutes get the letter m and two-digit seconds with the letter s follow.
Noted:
1h49
